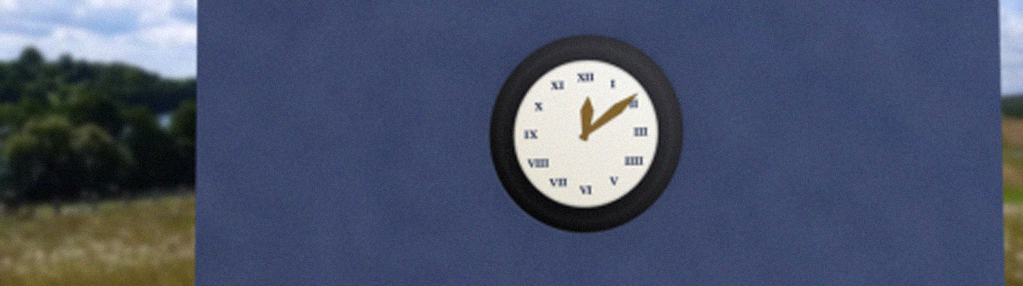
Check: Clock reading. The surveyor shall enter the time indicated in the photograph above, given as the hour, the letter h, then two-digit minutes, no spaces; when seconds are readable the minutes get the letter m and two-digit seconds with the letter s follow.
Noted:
12h09
